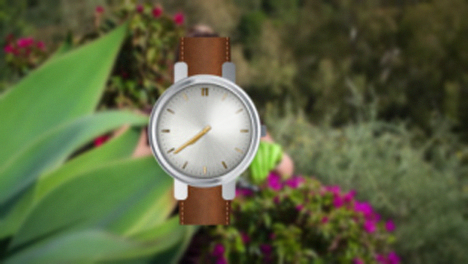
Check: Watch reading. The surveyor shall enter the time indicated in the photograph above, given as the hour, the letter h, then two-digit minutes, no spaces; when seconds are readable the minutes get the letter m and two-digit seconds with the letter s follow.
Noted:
7h39
